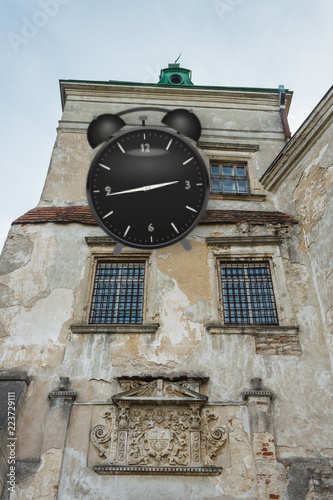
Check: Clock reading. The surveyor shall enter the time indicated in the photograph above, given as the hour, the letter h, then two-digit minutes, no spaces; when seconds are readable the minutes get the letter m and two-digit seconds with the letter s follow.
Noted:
2h44
